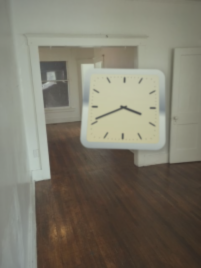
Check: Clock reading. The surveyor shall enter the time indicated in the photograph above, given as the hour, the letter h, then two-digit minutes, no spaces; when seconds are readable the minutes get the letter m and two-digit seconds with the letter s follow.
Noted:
3h41
